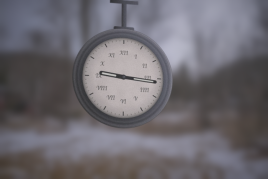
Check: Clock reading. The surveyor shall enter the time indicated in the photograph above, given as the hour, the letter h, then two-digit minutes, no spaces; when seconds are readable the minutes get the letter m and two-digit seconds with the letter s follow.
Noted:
9h16
